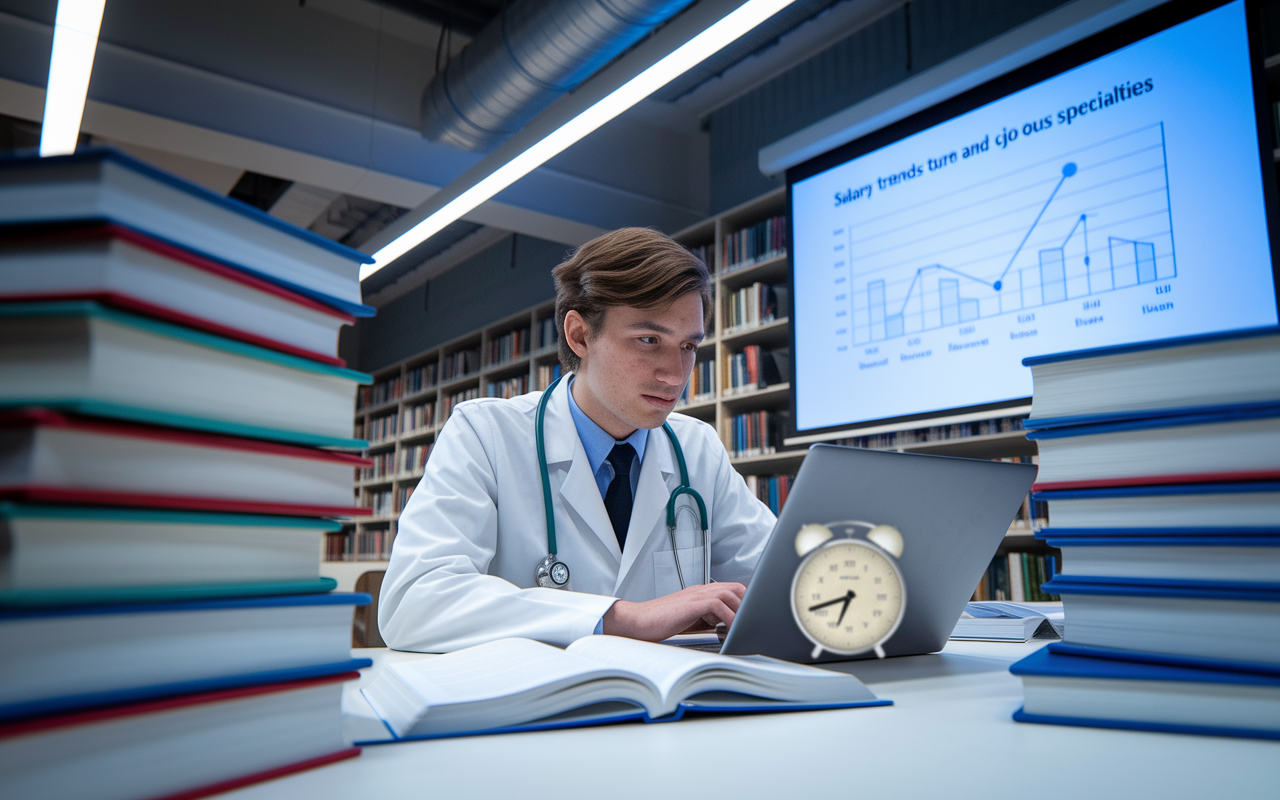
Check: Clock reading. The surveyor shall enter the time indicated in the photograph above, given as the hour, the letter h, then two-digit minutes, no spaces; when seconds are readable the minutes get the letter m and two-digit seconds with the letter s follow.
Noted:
6h42
